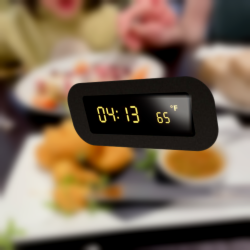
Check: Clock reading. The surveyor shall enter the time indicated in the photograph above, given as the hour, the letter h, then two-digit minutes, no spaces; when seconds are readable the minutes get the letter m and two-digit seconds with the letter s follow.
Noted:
4h13
